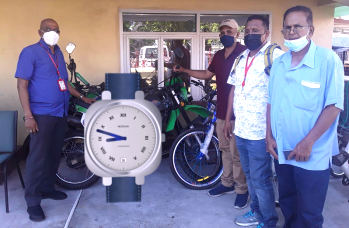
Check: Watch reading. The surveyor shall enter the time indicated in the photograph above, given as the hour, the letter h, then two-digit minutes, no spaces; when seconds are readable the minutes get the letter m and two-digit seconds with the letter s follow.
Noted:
8h48
